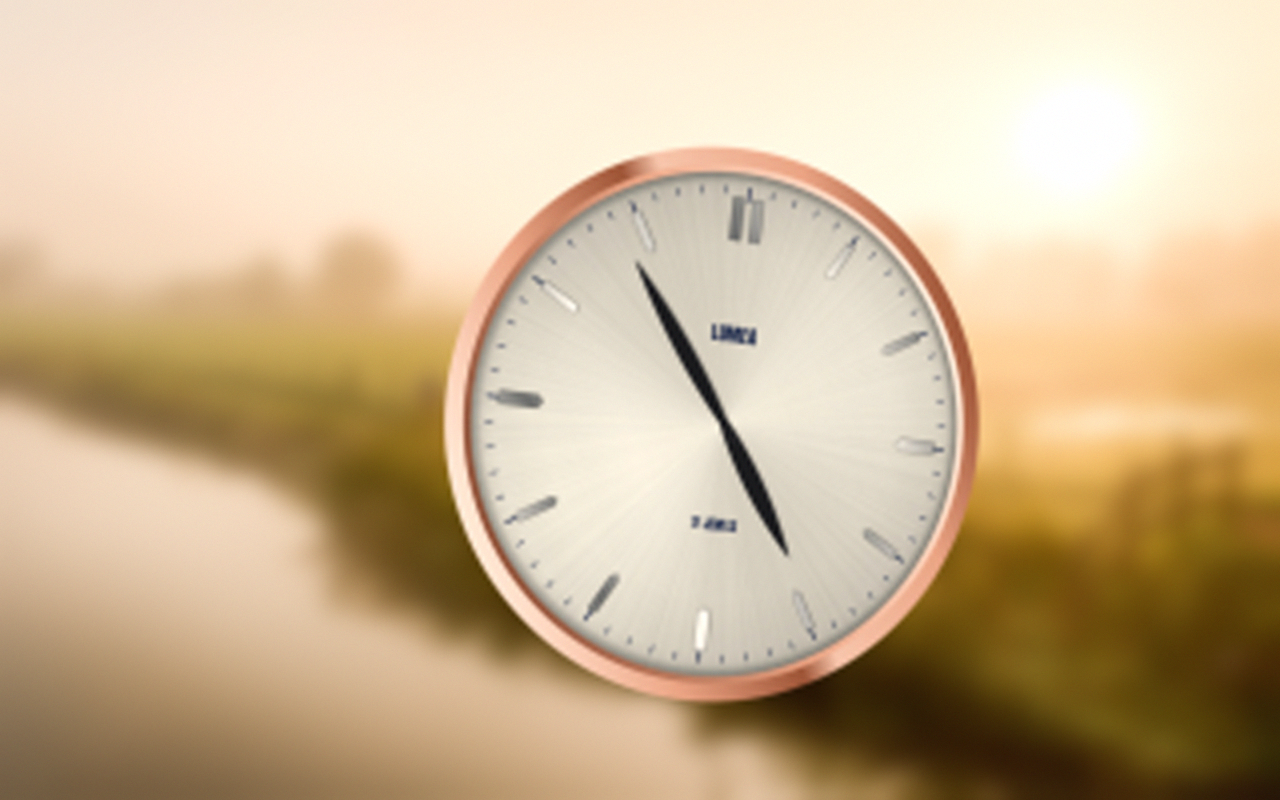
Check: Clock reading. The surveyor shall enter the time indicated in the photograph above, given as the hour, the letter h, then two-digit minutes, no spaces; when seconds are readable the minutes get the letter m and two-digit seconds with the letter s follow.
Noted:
4h54
